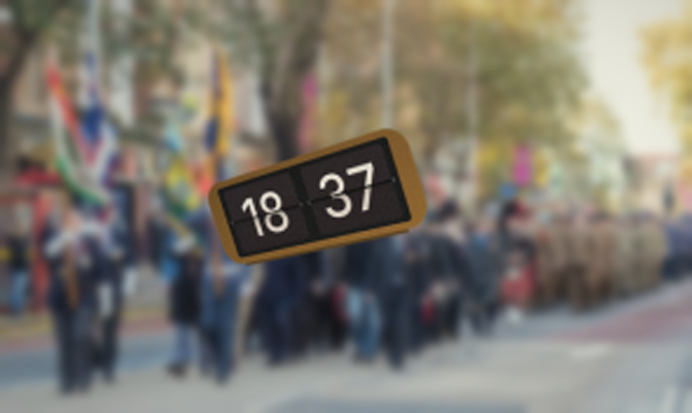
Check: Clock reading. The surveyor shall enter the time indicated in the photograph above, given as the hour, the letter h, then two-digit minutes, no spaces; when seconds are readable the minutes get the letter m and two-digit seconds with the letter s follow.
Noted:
18h37
